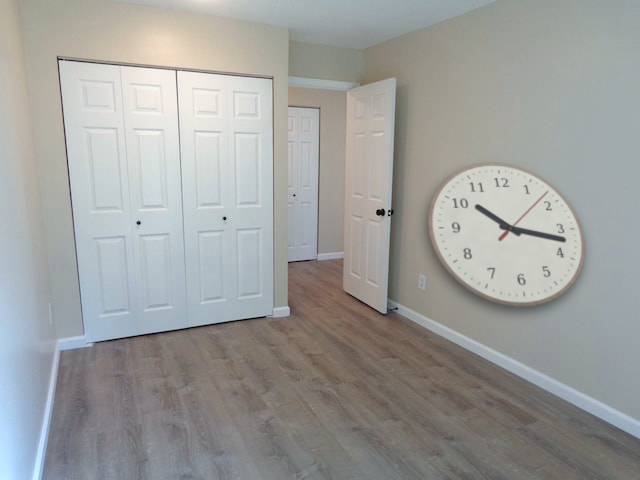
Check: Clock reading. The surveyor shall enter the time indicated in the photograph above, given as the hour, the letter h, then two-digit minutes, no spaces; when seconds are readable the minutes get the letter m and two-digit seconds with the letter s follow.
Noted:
10h17m08s
